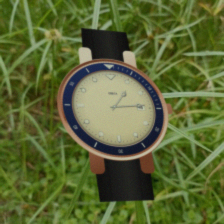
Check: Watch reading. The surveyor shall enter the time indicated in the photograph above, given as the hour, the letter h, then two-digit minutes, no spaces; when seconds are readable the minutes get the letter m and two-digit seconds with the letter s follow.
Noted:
1h14
